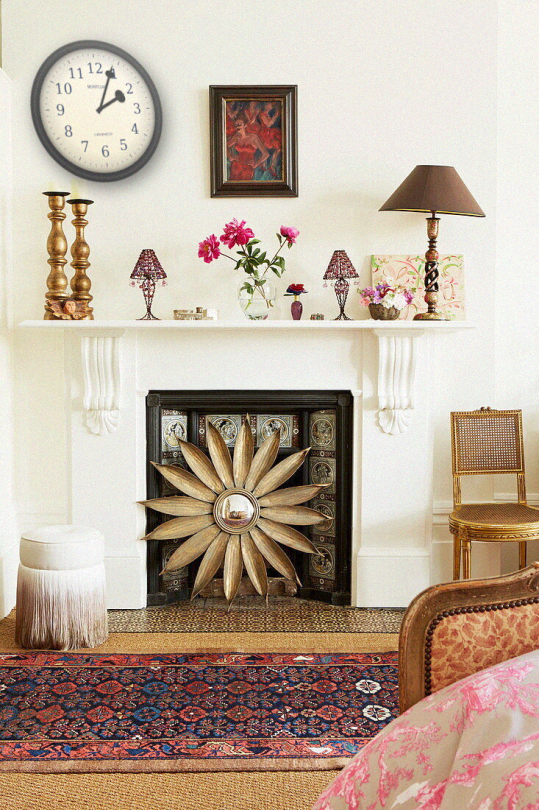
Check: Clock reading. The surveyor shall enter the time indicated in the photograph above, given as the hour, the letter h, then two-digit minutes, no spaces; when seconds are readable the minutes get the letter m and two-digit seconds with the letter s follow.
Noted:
2h04
